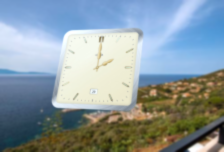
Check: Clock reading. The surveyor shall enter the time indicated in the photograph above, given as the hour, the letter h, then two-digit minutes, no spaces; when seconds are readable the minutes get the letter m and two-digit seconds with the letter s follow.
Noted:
2h00
